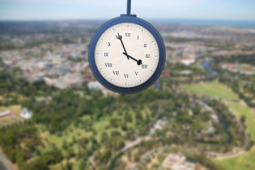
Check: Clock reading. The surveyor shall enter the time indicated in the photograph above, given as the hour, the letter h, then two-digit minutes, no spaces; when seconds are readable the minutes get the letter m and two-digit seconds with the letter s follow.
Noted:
3h56
